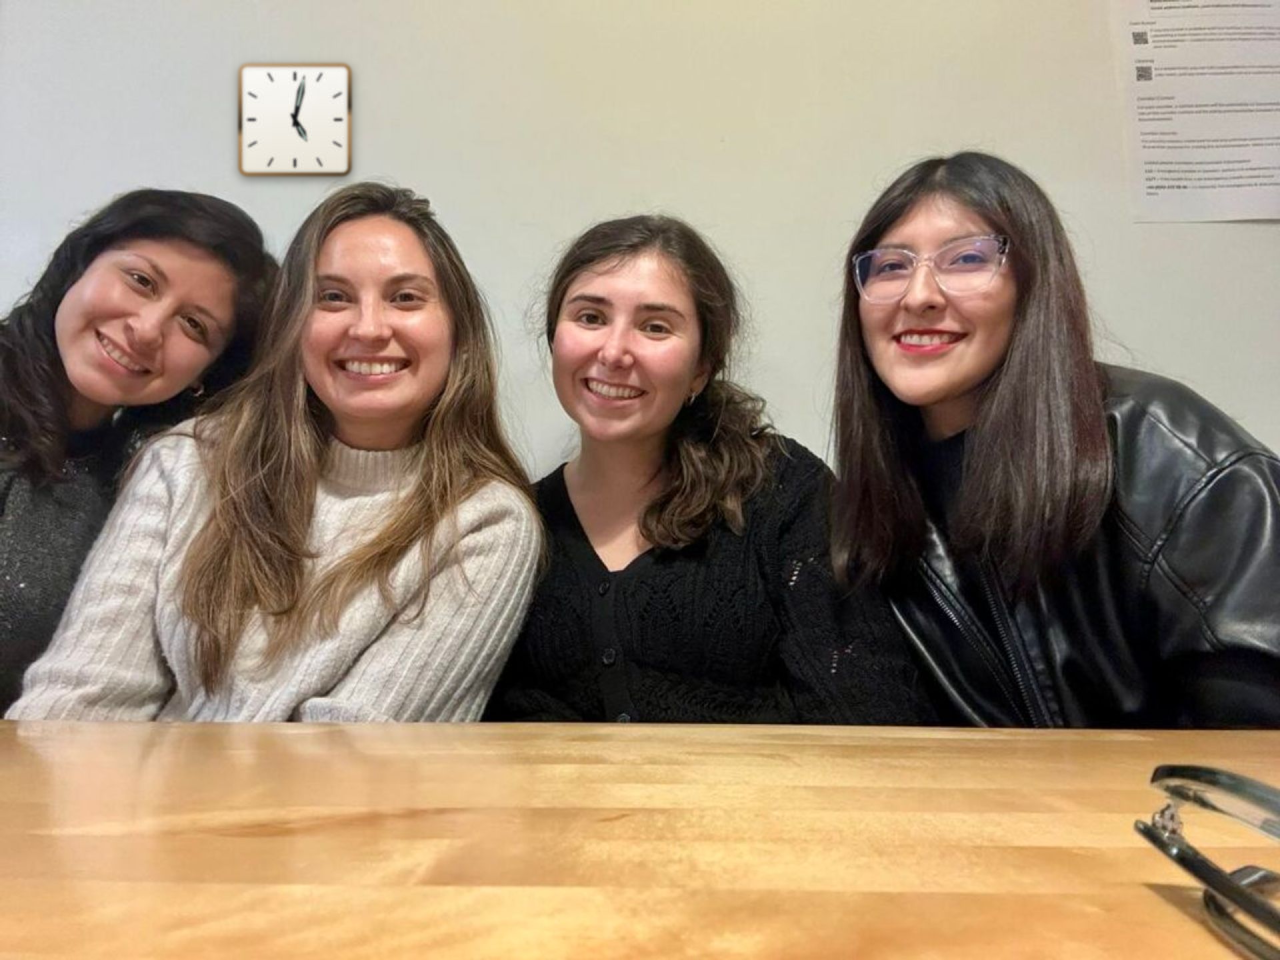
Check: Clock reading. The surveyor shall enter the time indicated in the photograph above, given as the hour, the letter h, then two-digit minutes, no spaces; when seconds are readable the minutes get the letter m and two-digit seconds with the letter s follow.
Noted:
5h02
